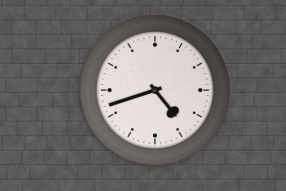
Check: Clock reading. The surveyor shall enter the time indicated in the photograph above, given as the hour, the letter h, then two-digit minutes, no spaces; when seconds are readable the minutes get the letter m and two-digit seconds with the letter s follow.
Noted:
4h42
